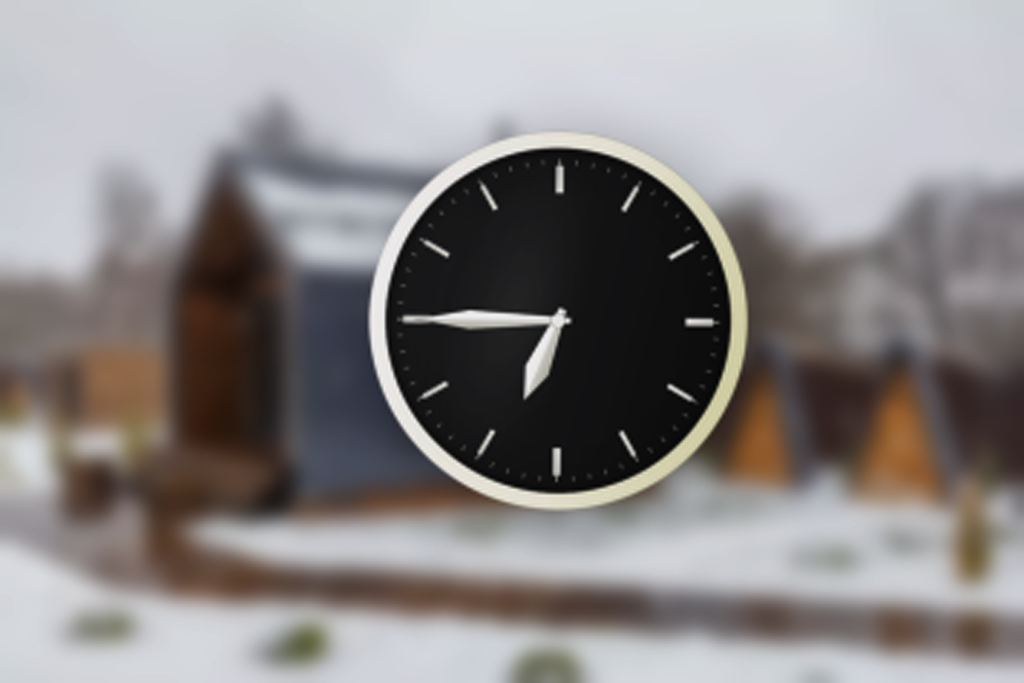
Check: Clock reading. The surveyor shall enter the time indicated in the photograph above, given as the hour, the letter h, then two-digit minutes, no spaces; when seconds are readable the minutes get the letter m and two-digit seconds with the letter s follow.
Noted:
6h45
